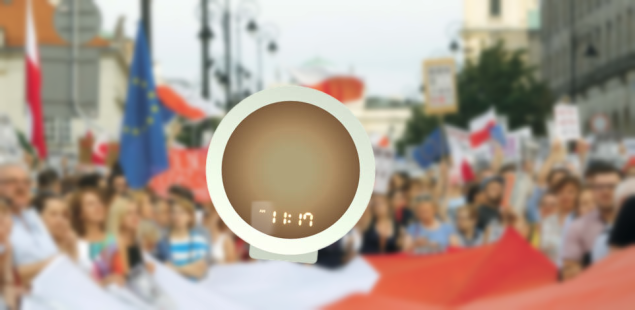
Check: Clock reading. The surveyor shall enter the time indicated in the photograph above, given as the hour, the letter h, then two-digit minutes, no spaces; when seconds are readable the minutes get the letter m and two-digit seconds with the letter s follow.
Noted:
11h17
